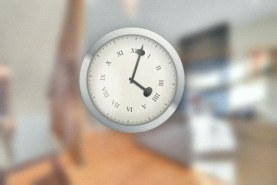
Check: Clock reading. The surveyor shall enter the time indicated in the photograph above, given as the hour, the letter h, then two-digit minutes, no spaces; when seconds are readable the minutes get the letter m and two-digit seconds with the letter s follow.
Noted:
4h02
